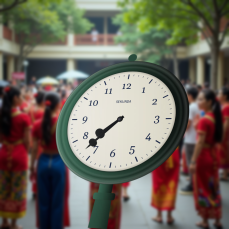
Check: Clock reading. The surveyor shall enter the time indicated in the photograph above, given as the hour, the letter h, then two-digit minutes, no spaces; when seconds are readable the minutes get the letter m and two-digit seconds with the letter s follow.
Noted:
7h37
